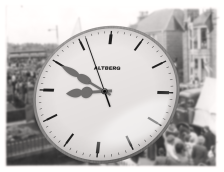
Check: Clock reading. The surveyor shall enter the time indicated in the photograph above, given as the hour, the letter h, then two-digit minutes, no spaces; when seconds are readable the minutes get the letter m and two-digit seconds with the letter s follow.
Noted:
8h49m56s
